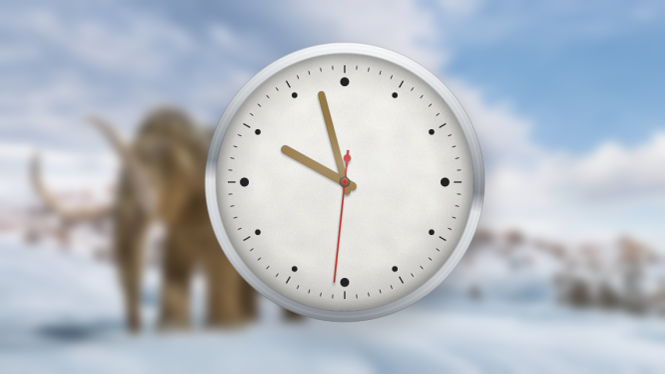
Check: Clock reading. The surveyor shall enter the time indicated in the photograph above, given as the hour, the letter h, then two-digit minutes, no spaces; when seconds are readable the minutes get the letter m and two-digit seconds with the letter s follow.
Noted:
9h57m31s
